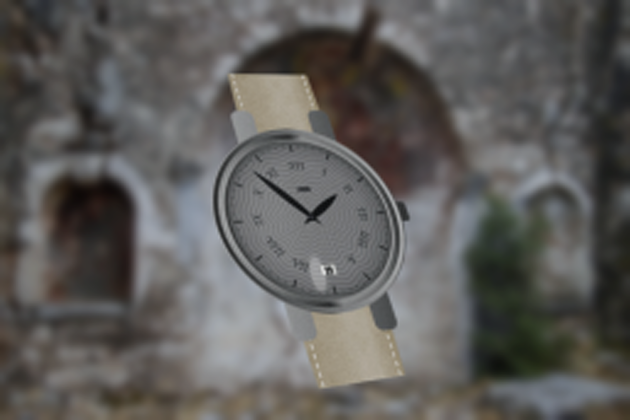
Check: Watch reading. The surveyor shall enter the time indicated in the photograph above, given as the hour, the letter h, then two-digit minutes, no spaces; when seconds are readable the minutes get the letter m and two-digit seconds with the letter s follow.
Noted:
1h53
